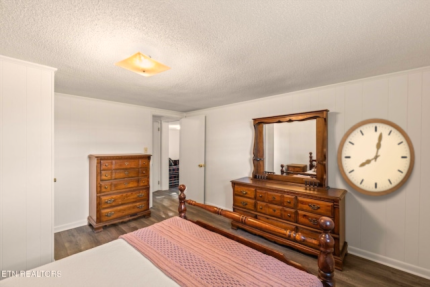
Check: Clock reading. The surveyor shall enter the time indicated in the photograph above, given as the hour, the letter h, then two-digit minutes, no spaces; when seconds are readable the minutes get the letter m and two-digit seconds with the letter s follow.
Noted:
8h02
